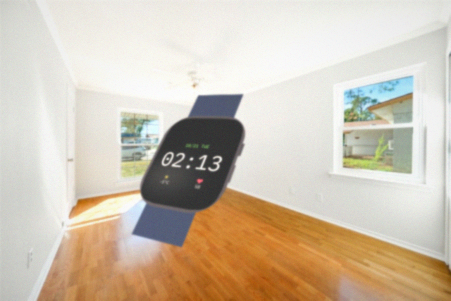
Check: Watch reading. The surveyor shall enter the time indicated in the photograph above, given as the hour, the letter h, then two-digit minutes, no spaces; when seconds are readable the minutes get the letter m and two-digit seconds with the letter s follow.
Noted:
2h13
